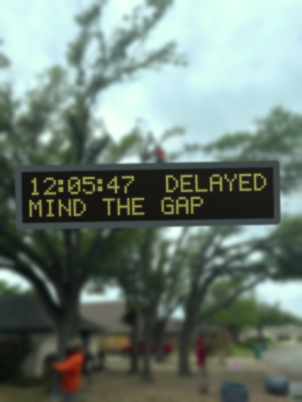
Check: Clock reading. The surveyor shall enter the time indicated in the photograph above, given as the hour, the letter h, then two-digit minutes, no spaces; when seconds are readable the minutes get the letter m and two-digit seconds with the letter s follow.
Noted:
12h05m47s
